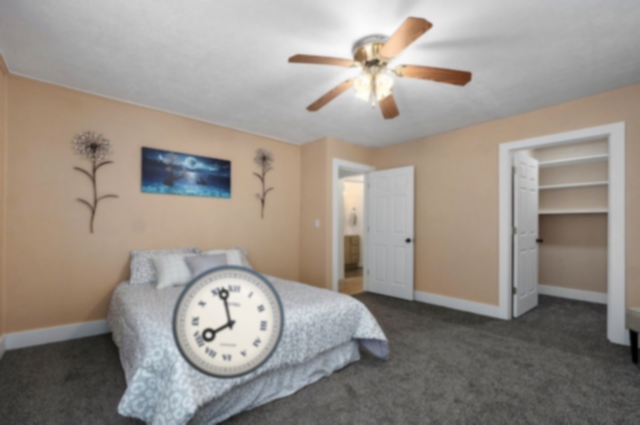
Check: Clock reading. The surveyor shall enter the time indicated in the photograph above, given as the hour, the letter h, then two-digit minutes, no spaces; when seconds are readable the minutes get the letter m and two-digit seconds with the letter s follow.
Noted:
7h57
